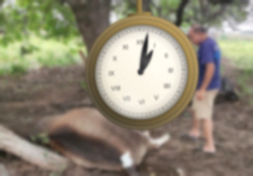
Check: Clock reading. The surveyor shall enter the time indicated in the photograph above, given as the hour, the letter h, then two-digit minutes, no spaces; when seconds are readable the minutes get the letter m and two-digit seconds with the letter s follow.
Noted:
1h02
